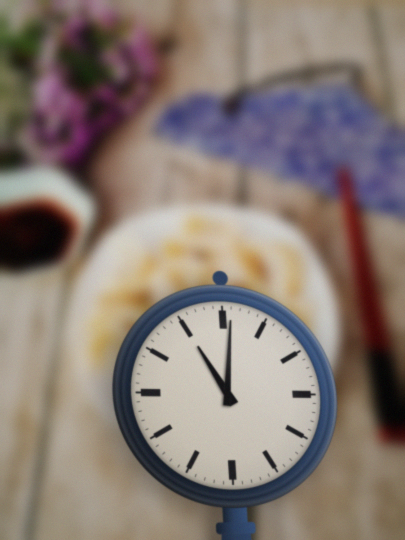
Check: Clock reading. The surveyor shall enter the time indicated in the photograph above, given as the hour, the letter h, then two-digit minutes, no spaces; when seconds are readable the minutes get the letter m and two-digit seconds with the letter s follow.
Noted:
11h01
